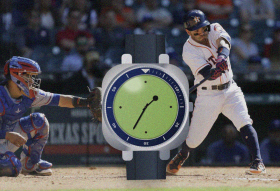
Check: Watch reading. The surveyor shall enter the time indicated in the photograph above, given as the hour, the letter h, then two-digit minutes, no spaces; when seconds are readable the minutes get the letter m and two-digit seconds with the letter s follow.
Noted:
1h35
